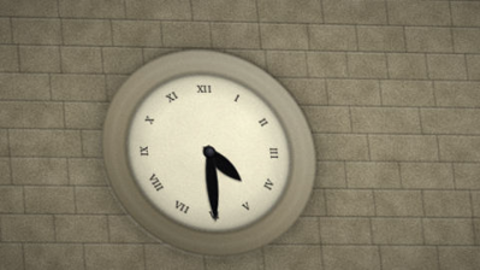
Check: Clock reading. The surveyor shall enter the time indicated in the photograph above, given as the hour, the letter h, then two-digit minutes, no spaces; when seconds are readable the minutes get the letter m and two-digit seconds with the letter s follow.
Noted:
4h30
